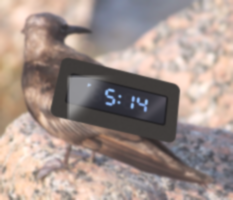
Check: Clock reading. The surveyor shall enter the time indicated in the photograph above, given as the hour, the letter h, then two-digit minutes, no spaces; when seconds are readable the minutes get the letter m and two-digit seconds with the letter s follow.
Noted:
5h14
